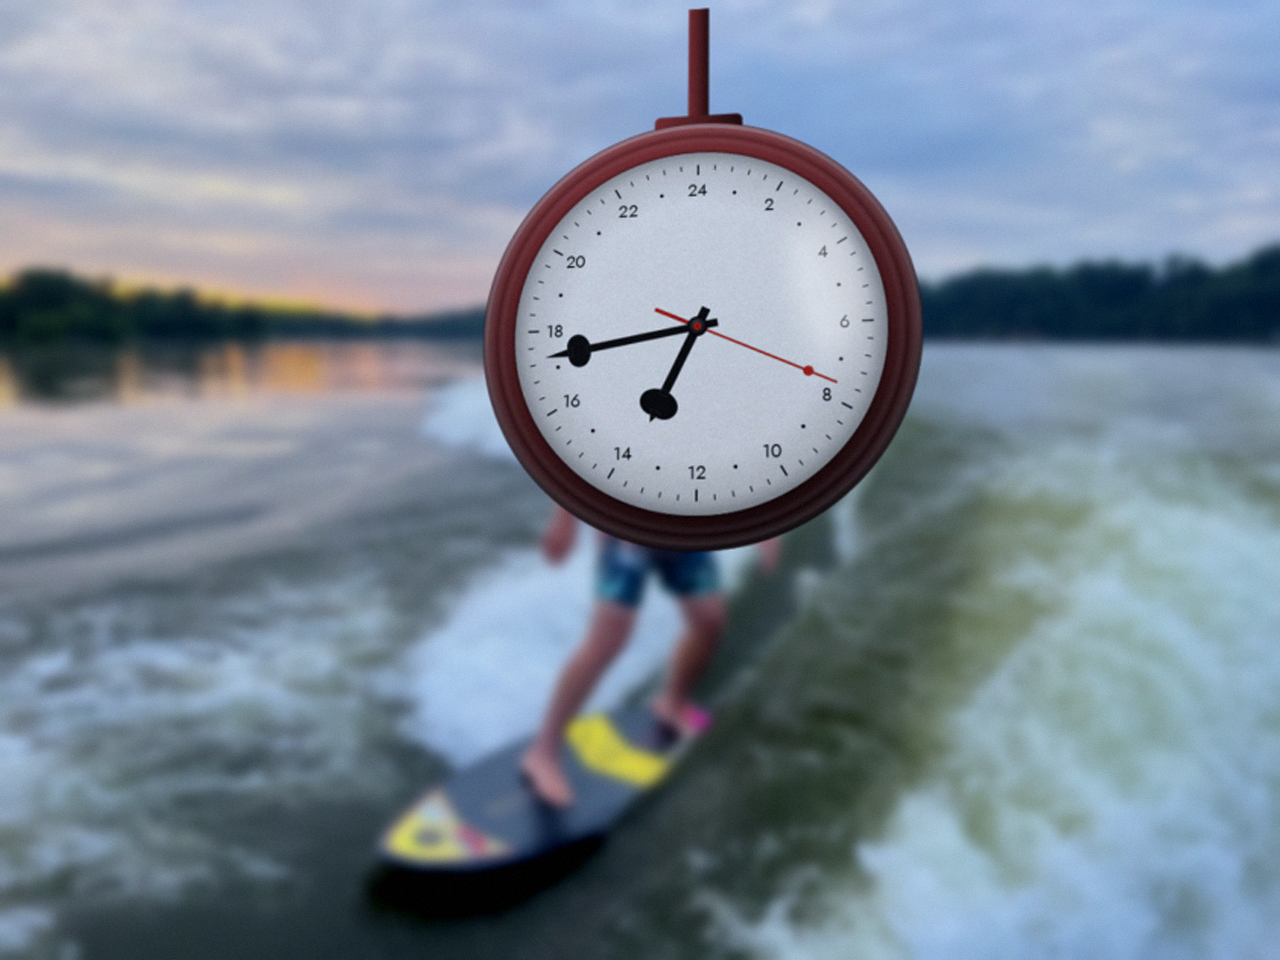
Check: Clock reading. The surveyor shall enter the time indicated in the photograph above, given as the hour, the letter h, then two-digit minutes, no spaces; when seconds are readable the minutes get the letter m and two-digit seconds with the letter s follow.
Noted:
13h43m19s
